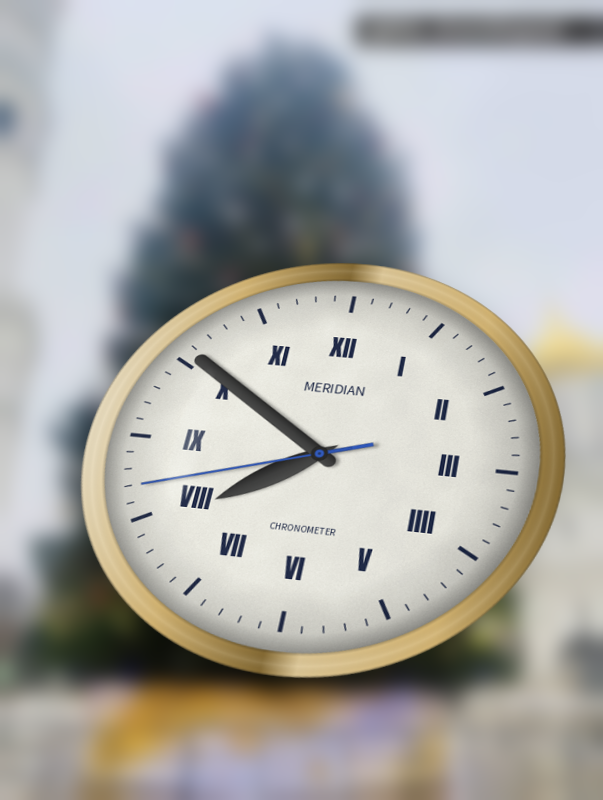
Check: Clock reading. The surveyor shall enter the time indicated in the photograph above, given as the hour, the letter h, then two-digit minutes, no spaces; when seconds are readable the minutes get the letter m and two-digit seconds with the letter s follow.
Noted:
7h50m42s
